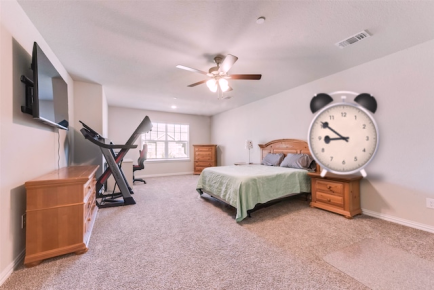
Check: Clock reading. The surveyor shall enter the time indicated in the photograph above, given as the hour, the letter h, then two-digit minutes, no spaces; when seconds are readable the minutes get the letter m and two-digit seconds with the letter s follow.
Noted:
8h51
